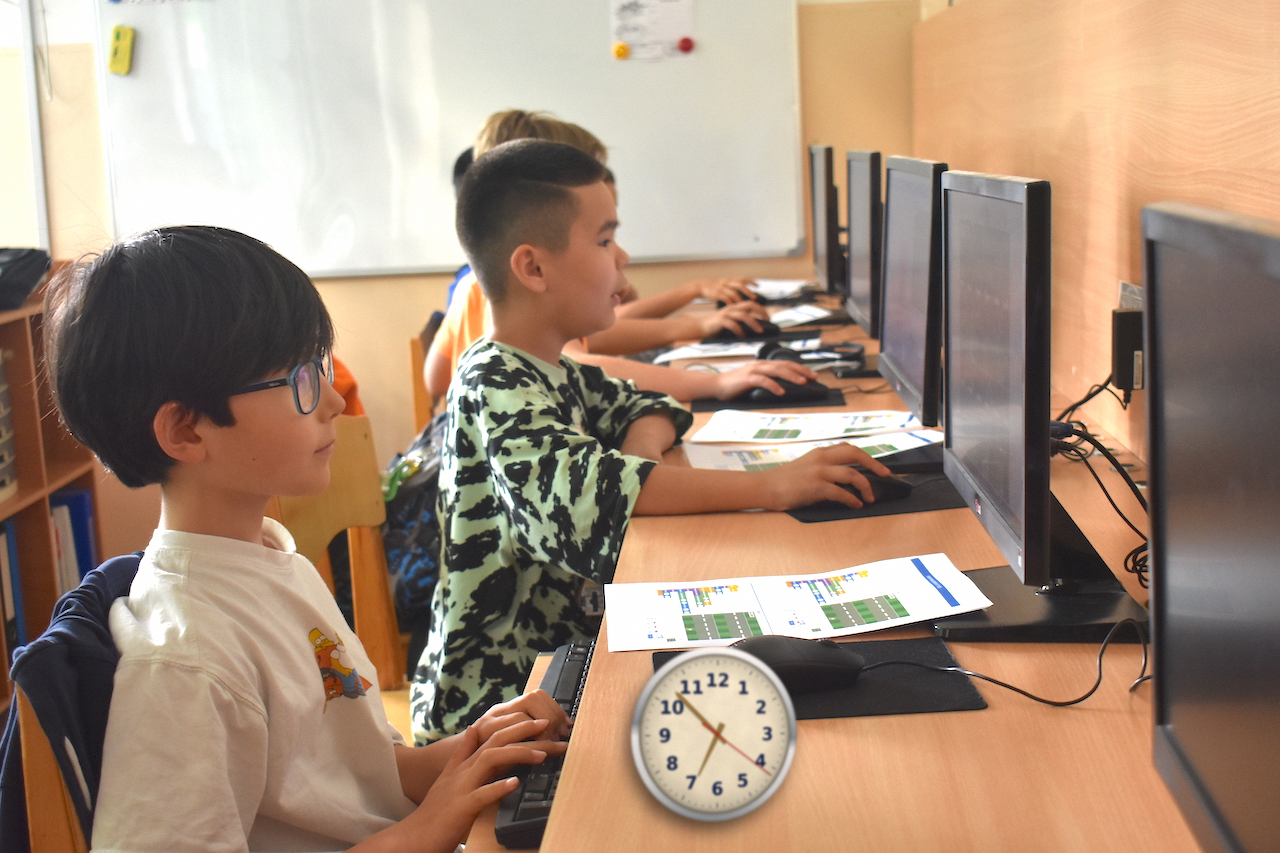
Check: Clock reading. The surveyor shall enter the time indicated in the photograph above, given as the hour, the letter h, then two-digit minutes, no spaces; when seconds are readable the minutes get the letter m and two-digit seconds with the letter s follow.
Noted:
6h52m21s
